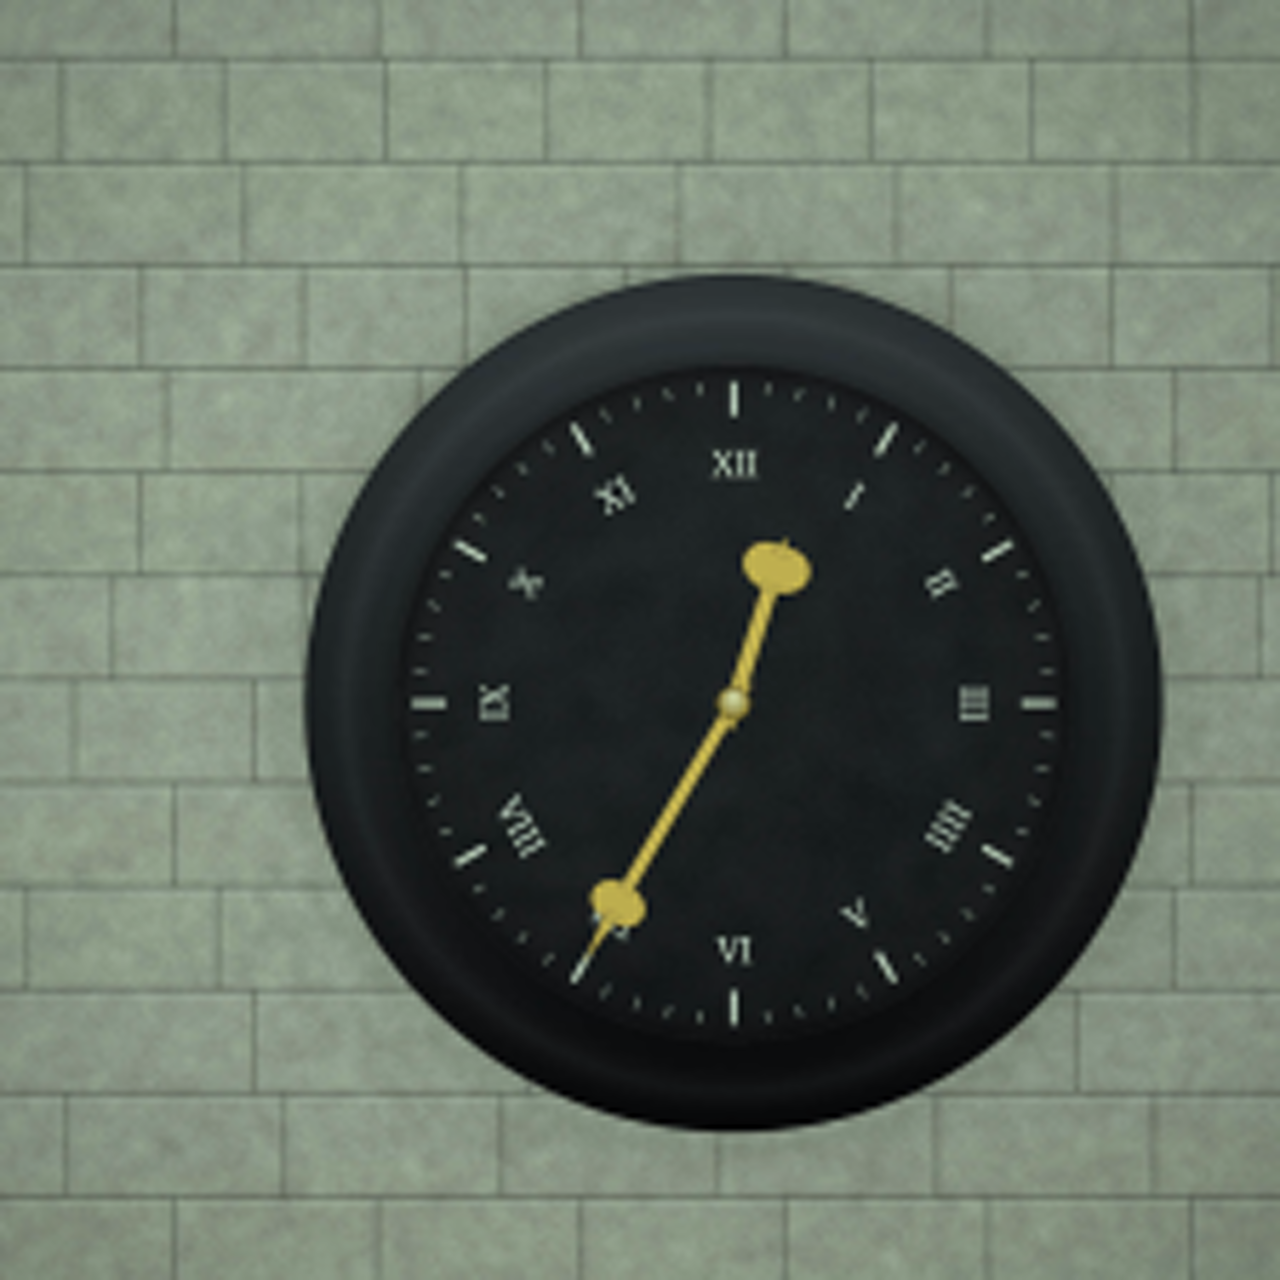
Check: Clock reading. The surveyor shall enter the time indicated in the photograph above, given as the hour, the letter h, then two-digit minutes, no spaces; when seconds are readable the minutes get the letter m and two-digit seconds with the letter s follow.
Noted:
12h35
